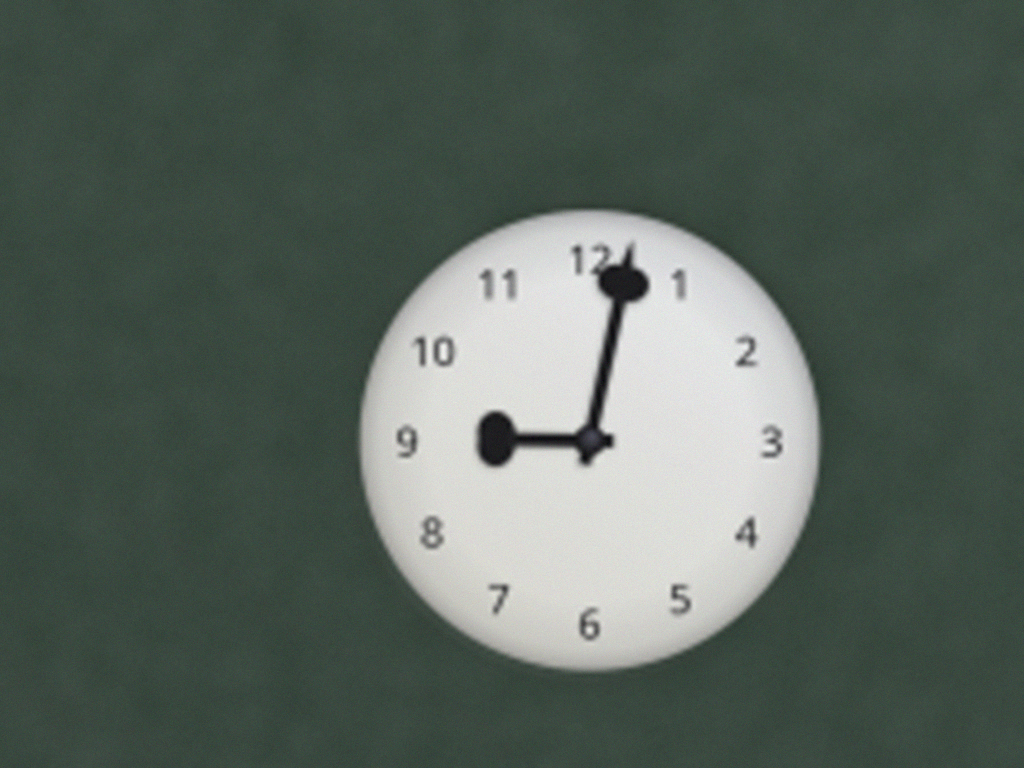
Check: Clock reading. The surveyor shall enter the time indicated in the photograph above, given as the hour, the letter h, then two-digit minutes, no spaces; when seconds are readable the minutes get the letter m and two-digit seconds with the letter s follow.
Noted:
9h02
